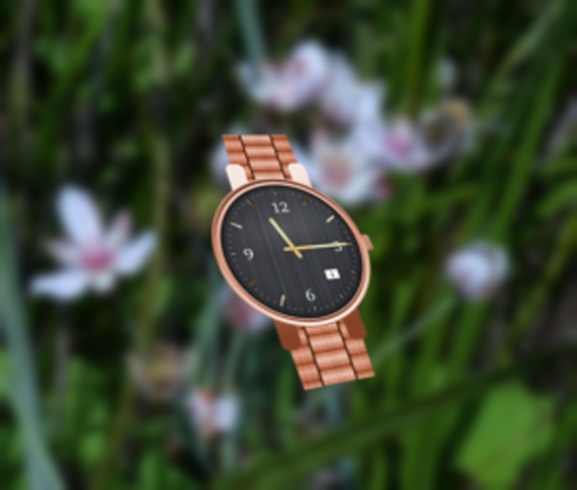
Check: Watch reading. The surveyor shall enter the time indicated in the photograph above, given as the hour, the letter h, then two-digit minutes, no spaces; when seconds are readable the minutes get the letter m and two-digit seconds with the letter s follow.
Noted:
11h15
